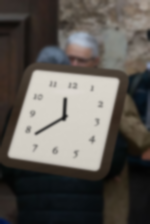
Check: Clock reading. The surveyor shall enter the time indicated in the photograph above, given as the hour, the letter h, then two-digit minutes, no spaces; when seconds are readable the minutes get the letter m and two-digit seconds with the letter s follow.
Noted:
11h38
